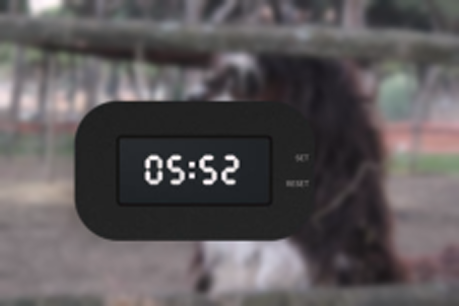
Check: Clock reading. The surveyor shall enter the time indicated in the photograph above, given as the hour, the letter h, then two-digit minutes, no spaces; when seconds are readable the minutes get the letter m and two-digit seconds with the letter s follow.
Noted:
5h52
